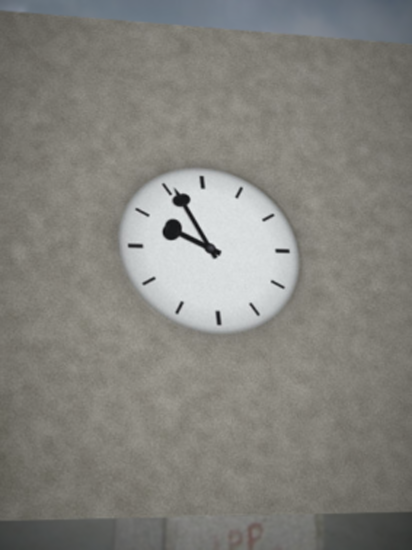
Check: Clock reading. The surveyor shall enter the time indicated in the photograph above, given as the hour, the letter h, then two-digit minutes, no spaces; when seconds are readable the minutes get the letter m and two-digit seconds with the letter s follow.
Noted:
9h56
